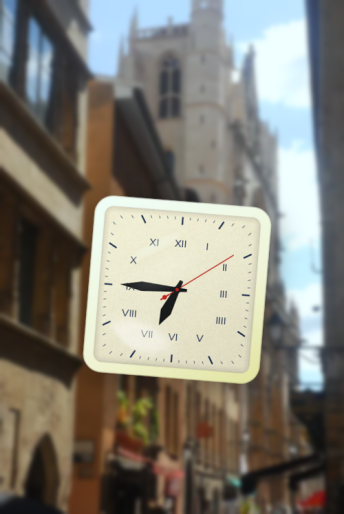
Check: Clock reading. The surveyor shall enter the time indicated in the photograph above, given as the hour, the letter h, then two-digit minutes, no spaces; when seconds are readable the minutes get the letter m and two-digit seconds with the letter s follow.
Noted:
6h45m09s
